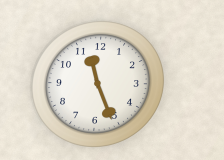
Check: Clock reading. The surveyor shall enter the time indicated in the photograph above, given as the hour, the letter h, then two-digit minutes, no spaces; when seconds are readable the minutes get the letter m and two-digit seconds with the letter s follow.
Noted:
11h26
